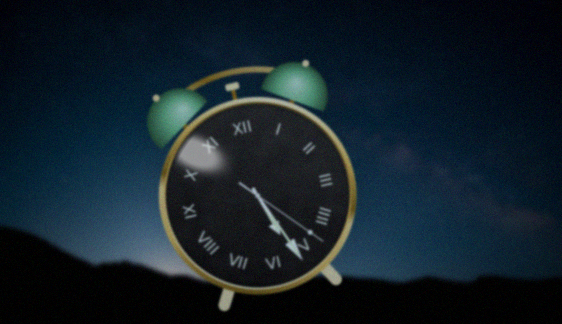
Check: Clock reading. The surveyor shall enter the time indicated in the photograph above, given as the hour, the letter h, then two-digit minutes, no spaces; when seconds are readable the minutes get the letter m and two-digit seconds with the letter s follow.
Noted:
5h26m23s
